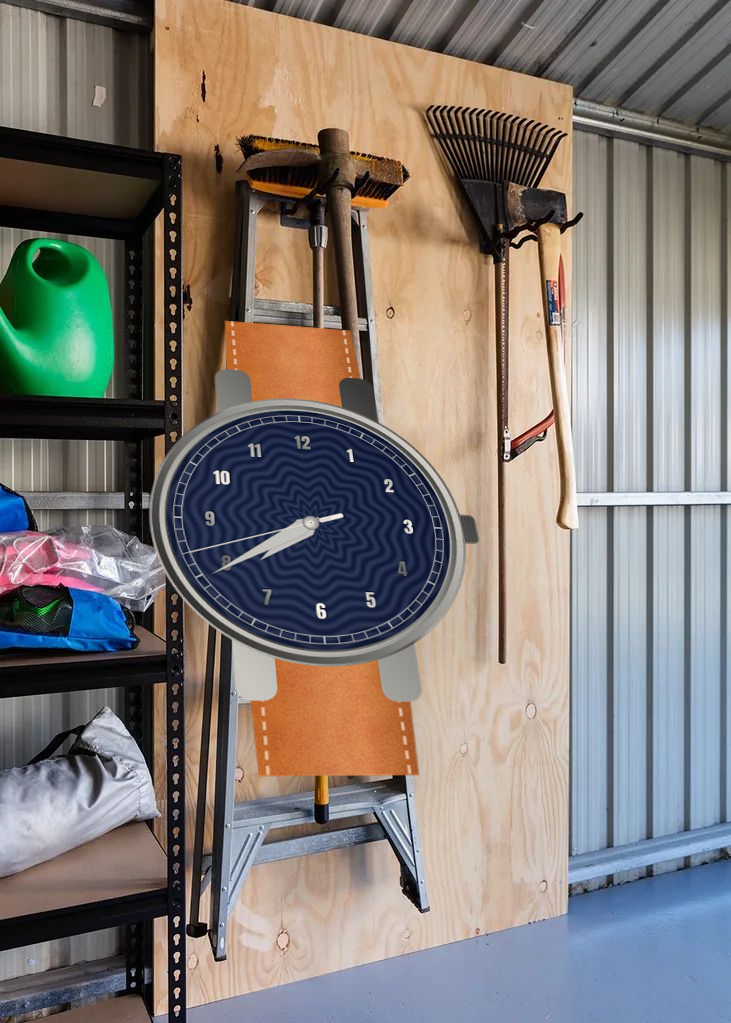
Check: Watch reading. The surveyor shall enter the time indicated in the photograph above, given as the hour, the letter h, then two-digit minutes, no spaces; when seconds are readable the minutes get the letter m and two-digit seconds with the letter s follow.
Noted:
7h39m42s
